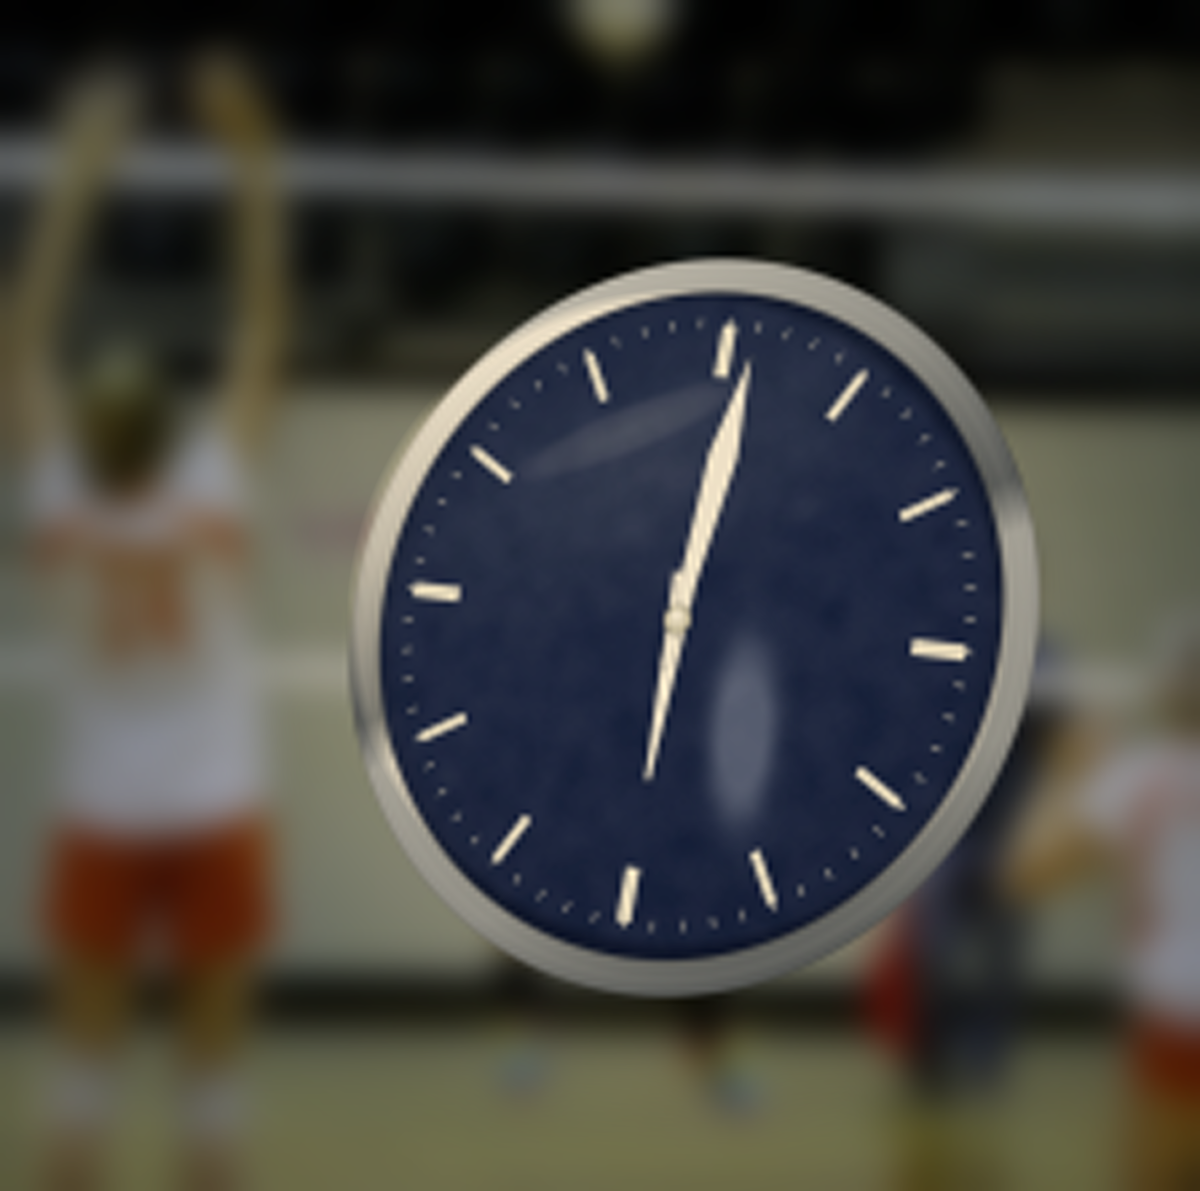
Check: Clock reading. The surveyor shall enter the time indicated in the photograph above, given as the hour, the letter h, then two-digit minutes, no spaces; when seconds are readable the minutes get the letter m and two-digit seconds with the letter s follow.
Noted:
6h01
